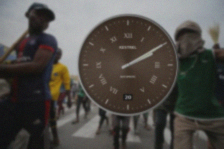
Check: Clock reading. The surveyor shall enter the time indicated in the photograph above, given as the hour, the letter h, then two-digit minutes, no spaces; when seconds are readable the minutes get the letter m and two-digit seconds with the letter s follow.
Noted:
2h10
